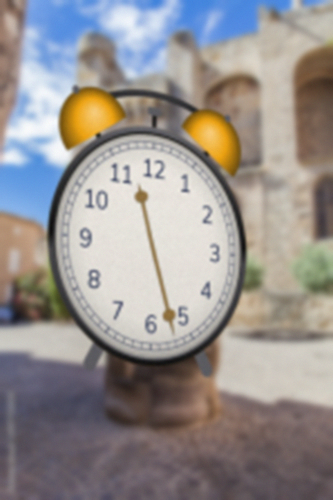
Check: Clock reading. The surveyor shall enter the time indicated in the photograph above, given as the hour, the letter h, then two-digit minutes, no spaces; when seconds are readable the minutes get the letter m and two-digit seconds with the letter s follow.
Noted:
11h27
